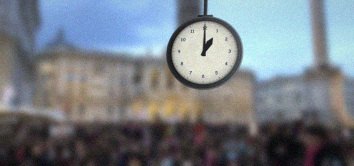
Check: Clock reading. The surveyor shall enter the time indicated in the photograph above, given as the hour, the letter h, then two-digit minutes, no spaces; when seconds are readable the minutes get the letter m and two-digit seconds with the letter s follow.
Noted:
1h00
